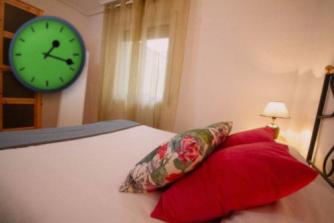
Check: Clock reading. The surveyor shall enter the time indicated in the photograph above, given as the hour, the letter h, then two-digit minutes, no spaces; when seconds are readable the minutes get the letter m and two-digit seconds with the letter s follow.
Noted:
1h18
